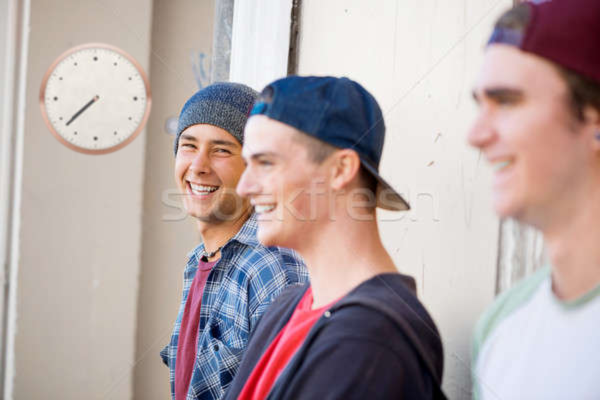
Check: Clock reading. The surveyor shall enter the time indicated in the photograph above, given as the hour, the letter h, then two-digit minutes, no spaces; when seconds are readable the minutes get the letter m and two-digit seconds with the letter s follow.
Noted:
7h38
